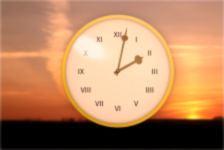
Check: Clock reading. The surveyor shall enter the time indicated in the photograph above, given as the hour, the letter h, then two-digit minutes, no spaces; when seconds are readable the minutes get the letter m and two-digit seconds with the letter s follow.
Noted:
2h02
